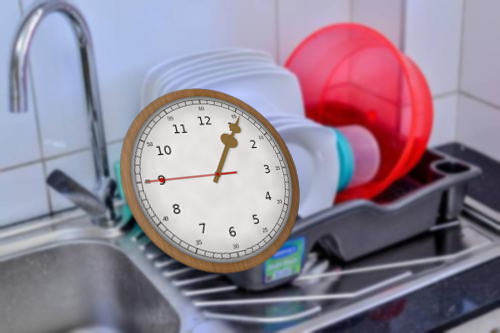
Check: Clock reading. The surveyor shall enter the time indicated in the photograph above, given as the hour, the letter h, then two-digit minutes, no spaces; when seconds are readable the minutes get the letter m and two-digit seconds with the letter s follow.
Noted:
1h05m45s
